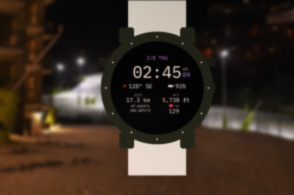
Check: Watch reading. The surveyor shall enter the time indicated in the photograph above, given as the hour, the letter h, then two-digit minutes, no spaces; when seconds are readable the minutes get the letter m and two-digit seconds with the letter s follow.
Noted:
2h45
